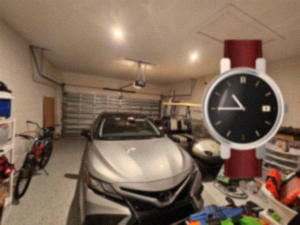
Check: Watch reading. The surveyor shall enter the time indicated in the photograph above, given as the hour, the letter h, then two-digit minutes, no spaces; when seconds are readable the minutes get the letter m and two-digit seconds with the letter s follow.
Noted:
10h45
